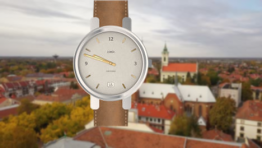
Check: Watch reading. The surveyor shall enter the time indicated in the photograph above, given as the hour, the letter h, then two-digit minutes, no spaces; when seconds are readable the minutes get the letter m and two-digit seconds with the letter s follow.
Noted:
9h48
